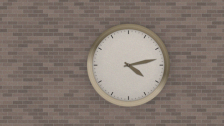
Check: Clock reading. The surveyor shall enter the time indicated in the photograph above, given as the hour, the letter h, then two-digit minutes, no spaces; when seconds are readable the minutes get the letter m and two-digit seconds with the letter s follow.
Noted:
4h13
